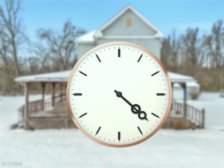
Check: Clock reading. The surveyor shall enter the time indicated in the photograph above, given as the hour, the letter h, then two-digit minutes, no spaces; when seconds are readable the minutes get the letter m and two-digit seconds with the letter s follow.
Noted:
4h22
